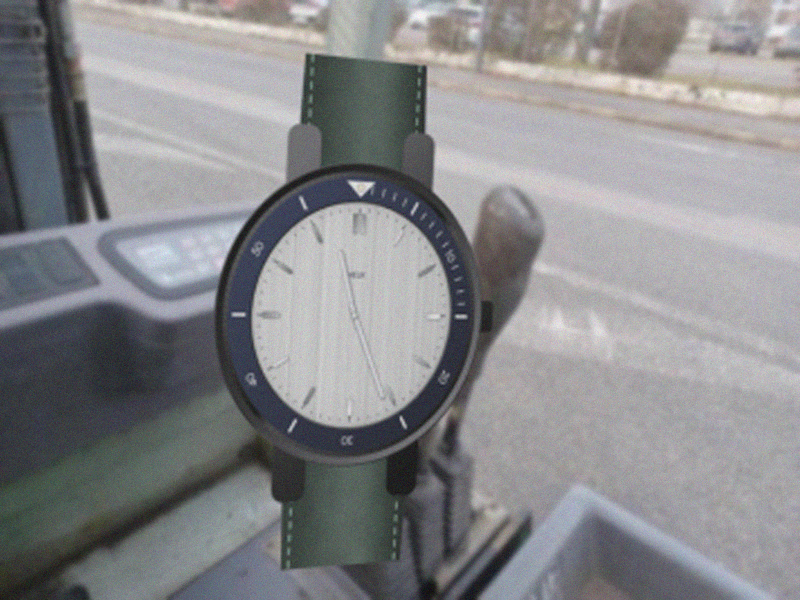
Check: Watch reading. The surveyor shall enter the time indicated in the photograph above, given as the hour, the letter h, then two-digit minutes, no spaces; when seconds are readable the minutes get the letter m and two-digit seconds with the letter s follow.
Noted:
11h26
